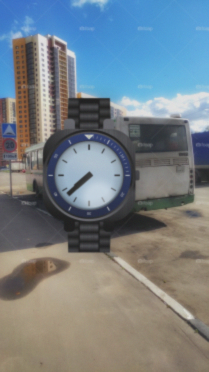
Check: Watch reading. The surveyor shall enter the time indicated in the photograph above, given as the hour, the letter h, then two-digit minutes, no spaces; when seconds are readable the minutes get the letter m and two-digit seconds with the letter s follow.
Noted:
7h38
